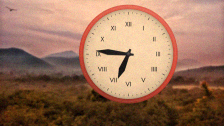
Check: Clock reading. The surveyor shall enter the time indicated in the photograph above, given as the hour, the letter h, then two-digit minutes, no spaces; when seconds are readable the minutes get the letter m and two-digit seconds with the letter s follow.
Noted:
6h46
